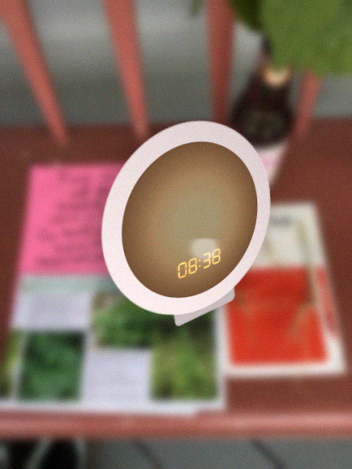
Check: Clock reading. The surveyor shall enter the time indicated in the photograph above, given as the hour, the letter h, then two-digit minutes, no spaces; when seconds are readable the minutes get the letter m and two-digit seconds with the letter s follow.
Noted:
8h38
